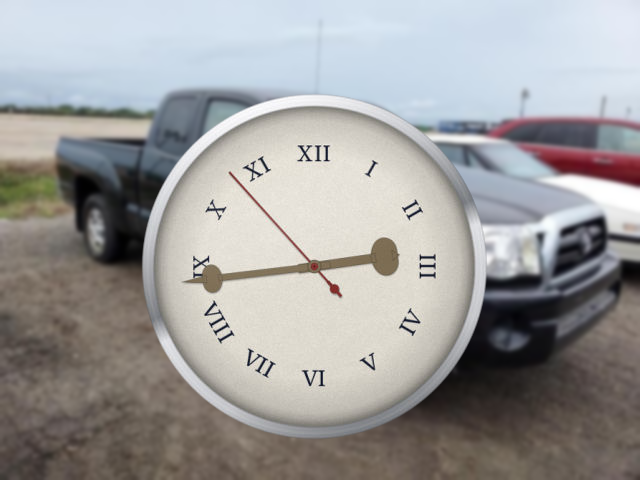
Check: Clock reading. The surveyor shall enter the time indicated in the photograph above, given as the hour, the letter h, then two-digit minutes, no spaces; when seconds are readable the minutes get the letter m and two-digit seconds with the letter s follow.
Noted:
2h43m53s
